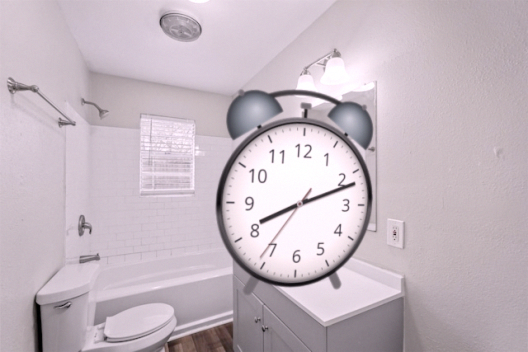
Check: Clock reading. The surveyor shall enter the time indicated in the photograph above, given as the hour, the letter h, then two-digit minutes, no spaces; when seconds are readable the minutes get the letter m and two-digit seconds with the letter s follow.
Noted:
8h11m36s
